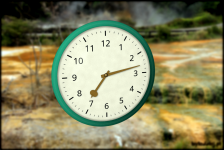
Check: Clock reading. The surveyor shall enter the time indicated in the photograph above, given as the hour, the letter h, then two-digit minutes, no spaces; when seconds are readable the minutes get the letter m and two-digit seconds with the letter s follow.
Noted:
7h13
